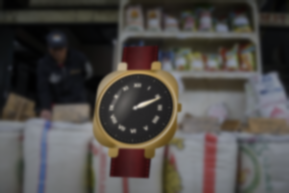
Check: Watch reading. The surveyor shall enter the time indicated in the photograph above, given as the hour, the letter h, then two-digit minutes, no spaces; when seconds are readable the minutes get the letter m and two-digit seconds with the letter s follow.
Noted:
2h11
